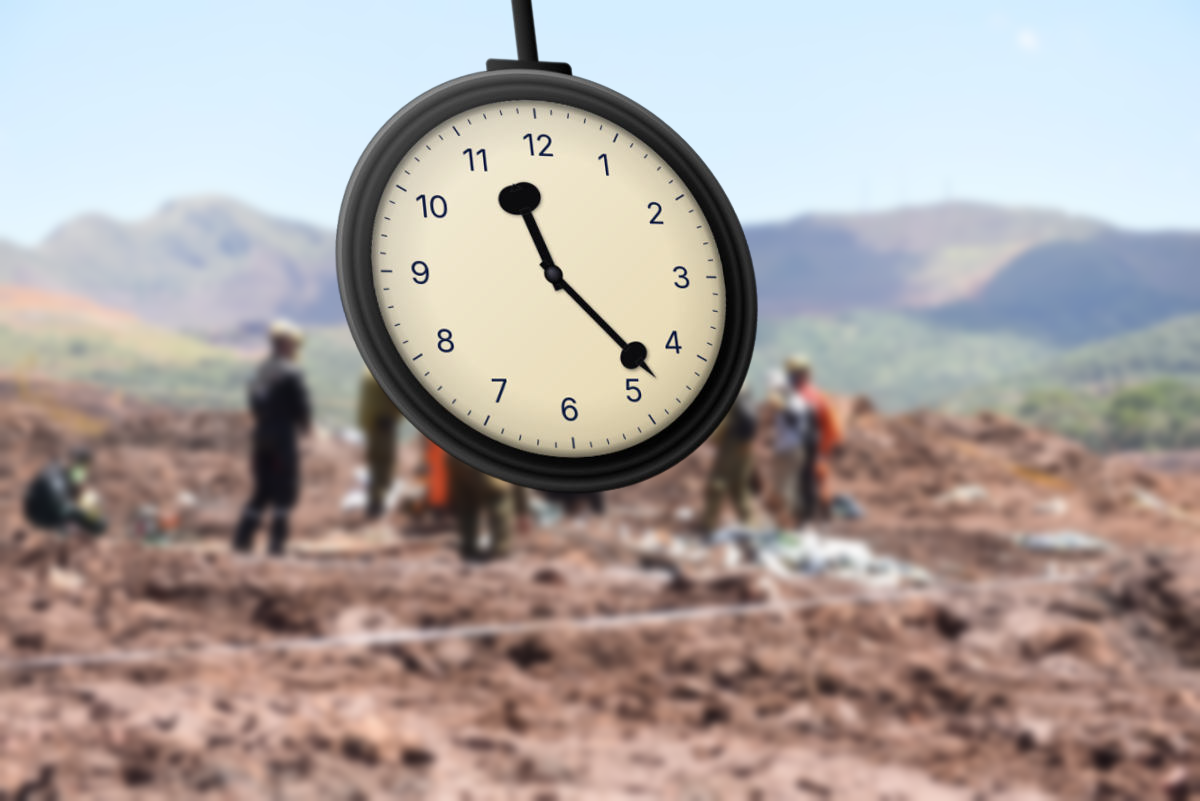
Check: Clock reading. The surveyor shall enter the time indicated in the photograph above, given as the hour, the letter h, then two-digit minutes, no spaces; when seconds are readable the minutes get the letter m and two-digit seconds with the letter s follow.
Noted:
11h23
